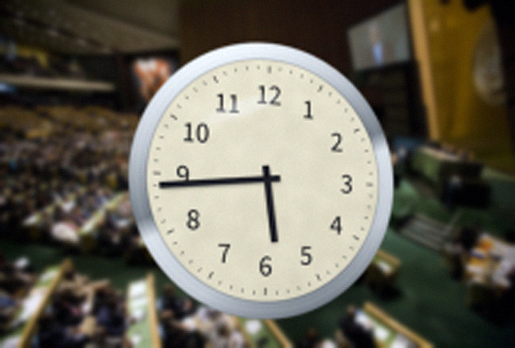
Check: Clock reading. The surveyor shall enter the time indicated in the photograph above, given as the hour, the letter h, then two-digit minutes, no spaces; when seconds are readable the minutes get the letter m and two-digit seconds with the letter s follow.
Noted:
5h44
